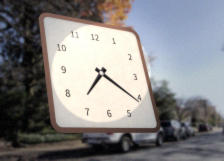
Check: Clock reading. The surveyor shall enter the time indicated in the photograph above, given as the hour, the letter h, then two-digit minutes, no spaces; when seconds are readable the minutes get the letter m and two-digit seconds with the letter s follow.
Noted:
7h21
